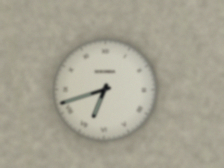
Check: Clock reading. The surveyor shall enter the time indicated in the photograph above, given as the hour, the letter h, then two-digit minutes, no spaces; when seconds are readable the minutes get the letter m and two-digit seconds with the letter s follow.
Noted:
6h42
